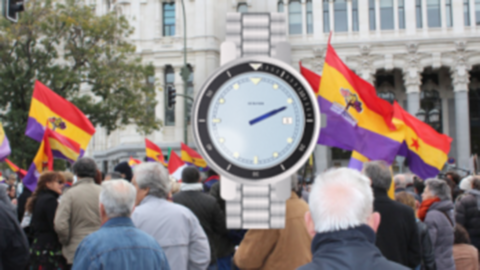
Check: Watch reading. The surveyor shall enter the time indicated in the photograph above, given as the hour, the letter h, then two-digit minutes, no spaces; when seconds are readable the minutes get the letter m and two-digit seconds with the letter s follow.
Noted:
2h11
